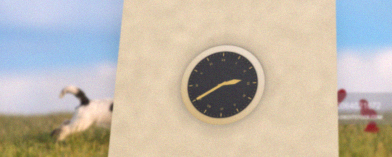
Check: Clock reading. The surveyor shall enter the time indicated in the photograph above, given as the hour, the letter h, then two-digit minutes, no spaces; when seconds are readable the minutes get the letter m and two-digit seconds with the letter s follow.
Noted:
2h40
